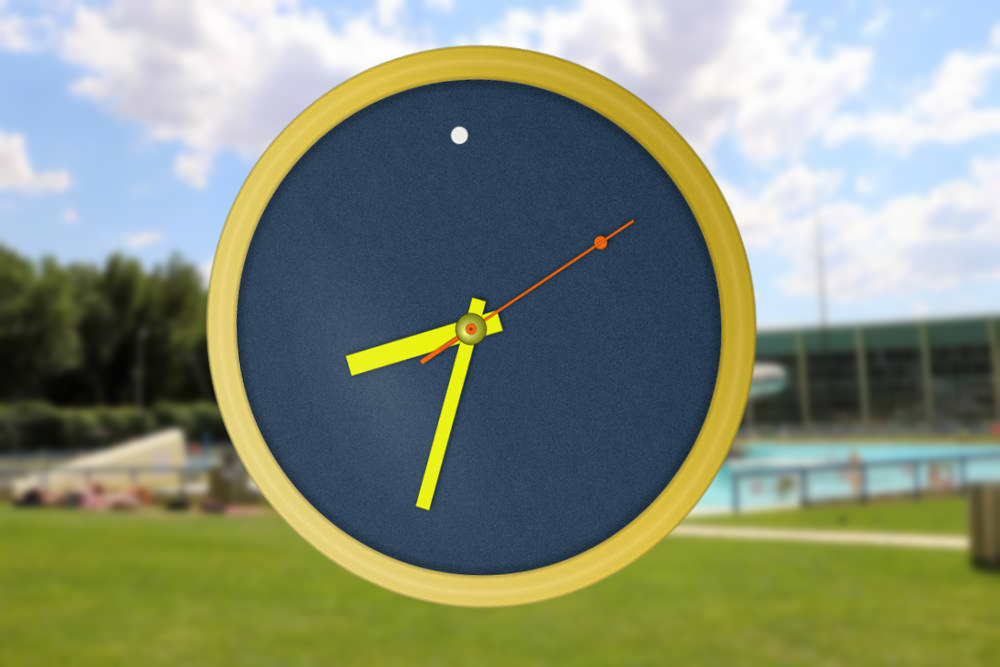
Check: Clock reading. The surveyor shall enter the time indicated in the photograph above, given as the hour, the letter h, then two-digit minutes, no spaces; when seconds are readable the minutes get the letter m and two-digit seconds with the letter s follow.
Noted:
8h33m10s
